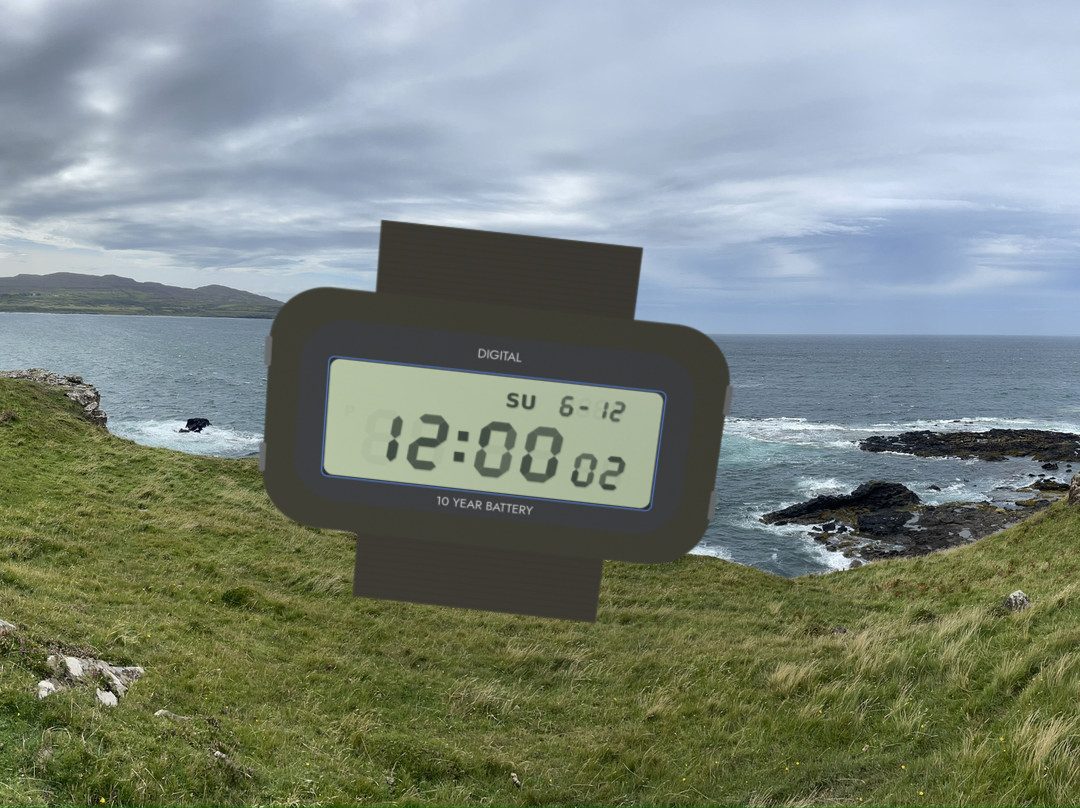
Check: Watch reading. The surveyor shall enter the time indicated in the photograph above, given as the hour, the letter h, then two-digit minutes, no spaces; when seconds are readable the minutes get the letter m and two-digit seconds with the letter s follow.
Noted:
12h00m02s
